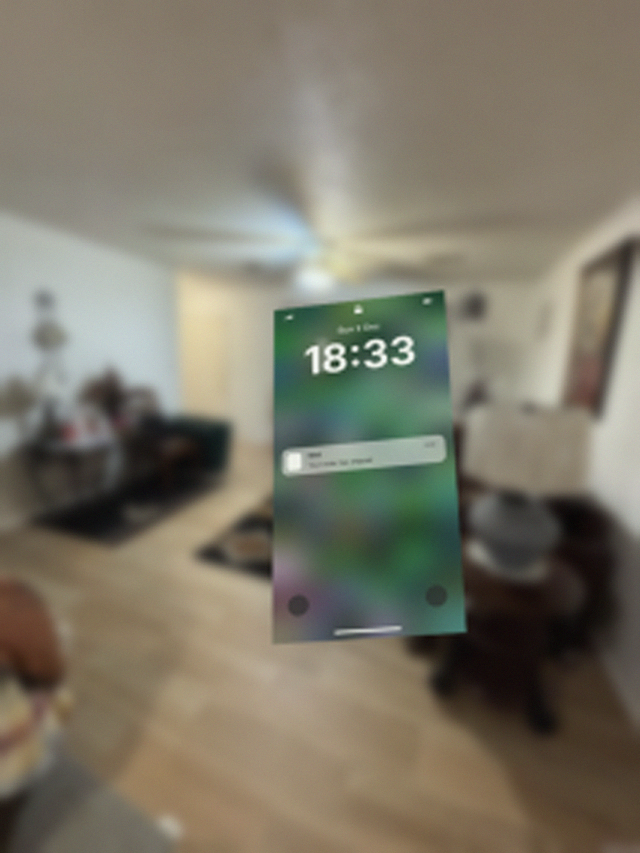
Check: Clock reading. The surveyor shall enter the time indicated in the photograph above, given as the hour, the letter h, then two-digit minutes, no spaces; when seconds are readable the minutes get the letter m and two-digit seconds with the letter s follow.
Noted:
18h33
